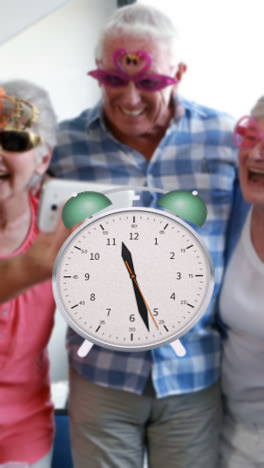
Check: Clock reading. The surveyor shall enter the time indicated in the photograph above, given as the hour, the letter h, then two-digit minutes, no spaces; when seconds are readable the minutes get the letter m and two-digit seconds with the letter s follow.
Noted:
11h27m26s
